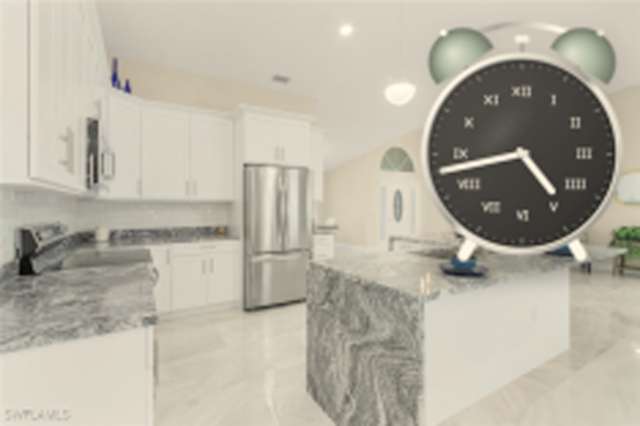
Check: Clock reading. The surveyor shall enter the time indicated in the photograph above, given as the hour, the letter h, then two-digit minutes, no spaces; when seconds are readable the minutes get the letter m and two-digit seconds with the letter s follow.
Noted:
4h43
